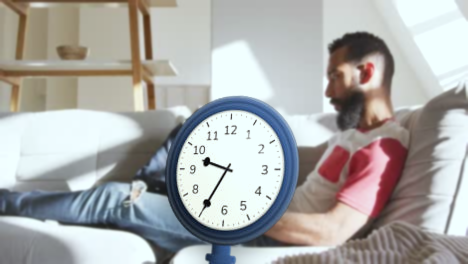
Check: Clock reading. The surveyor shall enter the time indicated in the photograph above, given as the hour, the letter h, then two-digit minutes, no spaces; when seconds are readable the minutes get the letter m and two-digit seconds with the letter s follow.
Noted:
9h35
